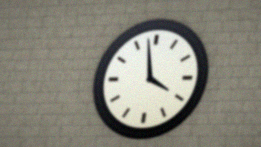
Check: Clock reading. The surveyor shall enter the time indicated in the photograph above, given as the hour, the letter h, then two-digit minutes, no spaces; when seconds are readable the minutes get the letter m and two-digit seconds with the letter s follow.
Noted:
3h58
